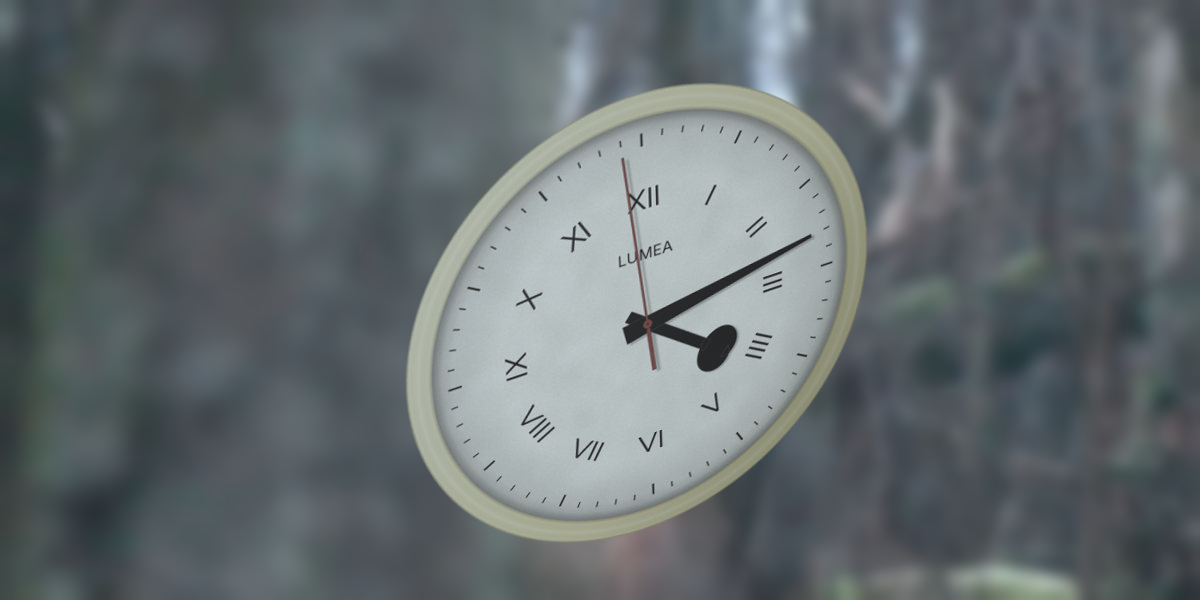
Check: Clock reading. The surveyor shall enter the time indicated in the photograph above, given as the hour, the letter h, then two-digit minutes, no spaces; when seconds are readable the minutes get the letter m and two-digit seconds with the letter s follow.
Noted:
4h12m59s
